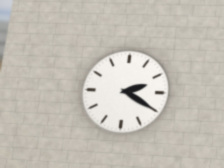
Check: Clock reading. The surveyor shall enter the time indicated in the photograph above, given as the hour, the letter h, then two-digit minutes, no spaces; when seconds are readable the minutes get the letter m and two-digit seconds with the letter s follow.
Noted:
2h20
